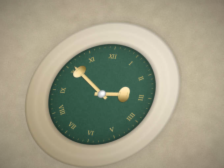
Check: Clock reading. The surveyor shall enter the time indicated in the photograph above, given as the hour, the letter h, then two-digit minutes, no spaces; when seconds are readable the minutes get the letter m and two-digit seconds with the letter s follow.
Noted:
2h51
